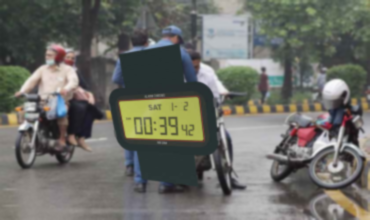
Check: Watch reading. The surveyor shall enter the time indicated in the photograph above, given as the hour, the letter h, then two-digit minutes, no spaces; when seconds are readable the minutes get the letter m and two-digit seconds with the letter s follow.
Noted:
0h39m42s
